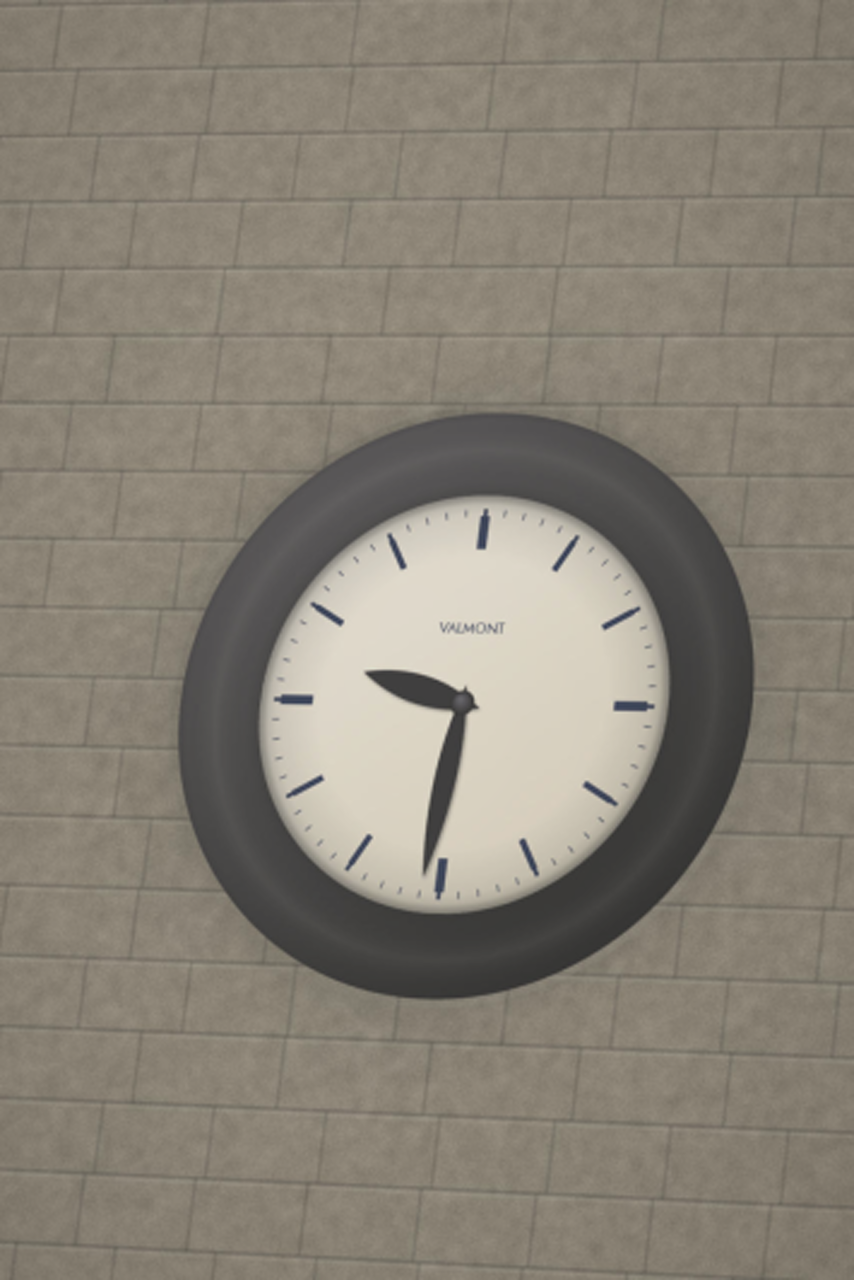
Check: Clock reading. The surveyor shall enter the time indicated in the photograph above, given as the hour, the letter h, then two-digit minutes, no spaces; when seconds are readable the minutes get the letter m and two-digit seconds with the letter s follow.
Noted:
9h31
